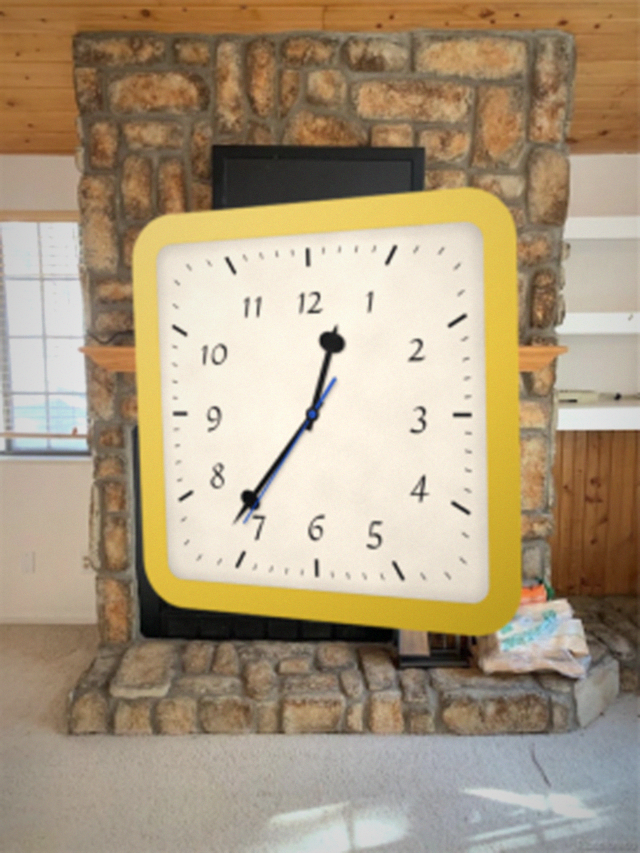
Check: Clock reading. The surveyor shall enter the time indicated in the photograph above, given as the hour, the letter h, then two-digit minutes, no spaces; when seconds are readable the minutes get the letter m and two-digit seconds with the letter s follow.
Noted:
12h36m36s
